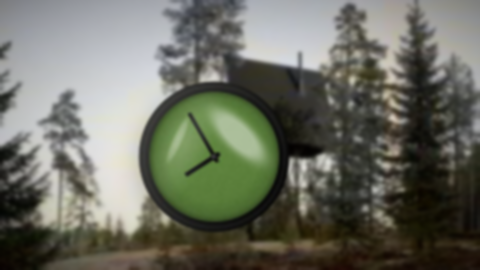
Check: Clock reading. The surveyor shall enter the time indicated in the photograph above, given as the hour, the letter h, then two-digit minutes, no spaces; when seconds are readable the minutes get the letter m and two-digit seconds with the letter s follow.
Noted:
7h55
